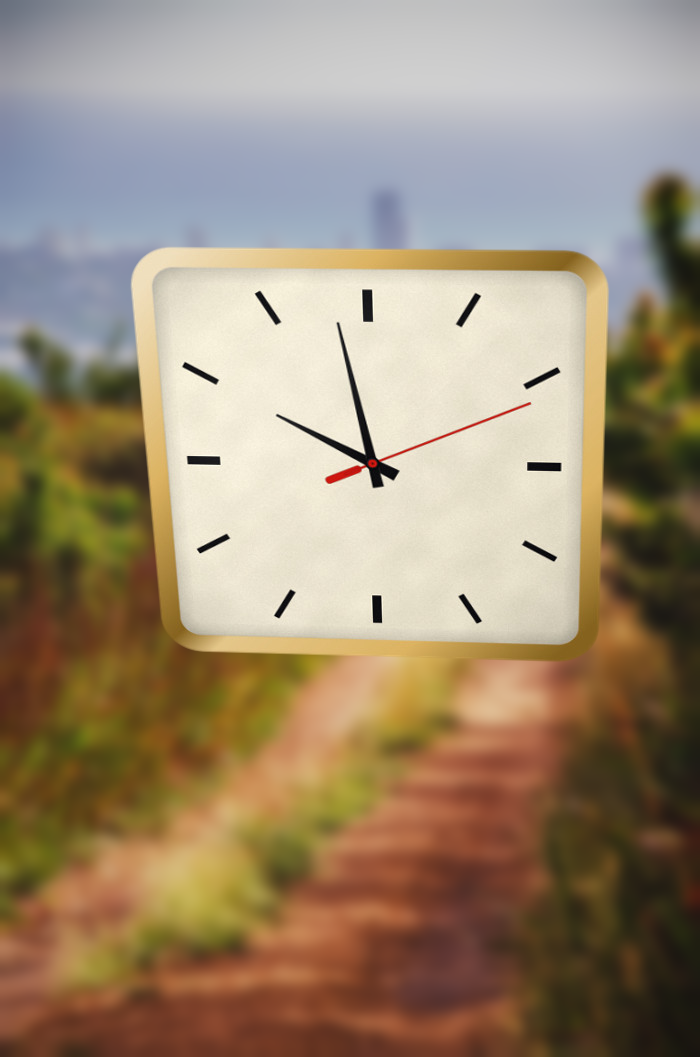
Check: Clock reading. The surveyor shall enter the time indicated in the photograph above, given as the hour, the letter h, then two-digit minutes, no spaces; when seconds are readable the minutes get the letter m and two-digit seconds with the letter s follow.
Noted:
9h58m11s
